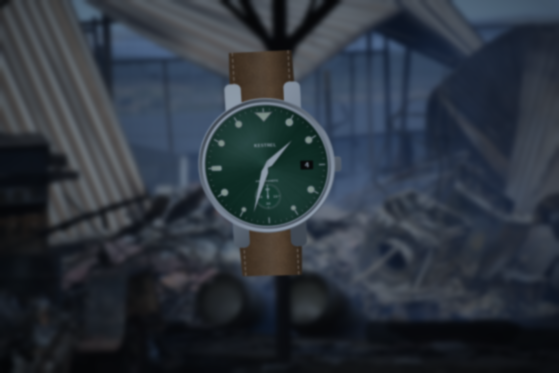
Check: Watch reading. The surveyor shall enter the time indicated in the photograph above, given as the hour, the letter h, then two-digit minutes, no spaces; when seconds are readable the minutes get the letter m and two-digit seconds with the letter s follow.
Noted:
1h33
